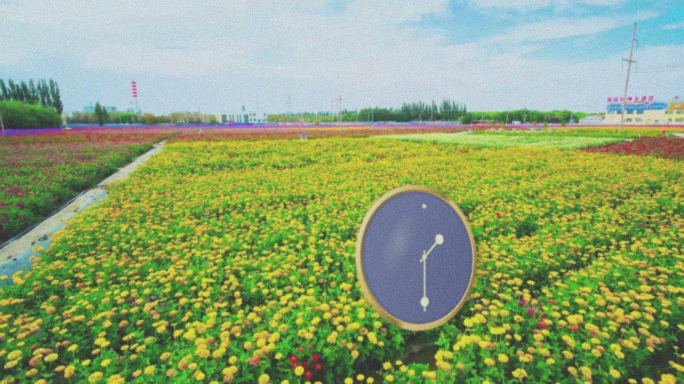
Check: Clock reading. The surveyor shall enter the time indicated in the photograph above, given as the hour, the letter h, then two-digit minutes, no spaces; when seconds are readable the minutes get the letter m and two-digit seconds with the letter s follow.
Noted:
1h30
